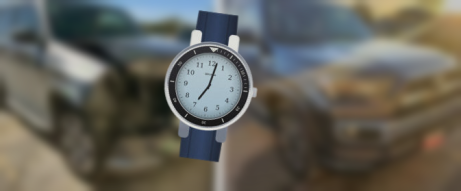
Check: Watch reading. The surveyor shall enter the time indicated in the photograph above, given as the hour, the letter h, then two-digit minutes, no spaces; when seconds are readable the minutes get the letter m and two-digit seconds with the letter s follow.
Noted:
7h02
